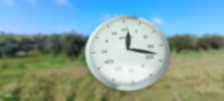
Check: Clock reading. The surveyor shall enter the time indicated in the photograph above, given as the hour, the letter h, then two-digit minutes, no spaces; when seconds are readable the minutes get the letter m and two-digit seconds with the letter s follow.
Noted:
12h18
